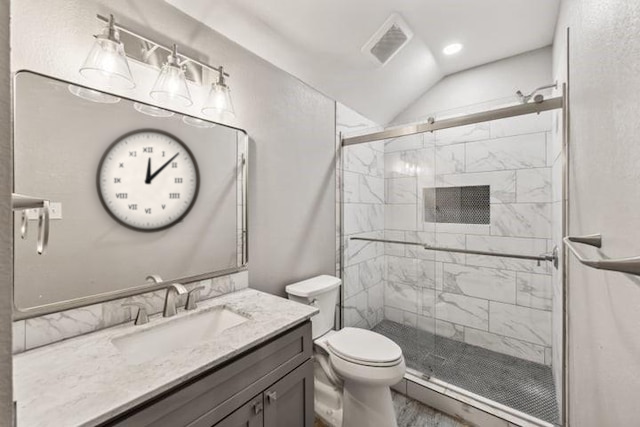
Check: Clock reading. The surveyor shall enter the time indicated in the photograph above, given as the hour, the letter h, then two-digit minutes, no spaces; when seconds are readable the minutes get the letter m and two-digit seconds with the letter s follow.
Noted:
12h08
